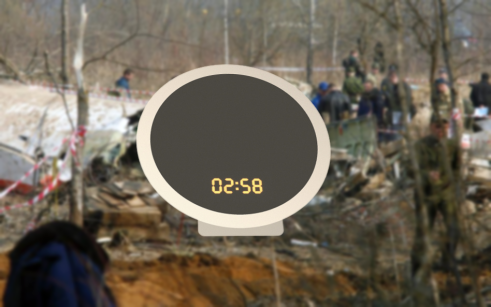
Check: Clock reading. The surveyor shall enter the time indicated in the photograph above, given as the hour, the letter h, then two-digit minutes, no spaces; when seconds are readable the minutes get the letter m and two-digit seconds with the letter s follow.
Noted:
2h58
